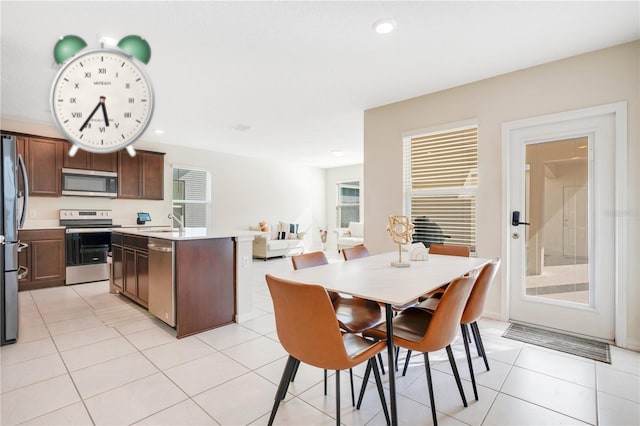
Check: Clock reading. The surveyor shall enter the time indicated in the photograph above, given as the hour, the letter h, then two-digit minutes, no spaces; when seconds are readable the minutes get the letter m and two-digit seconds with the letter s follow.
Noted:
5h36
